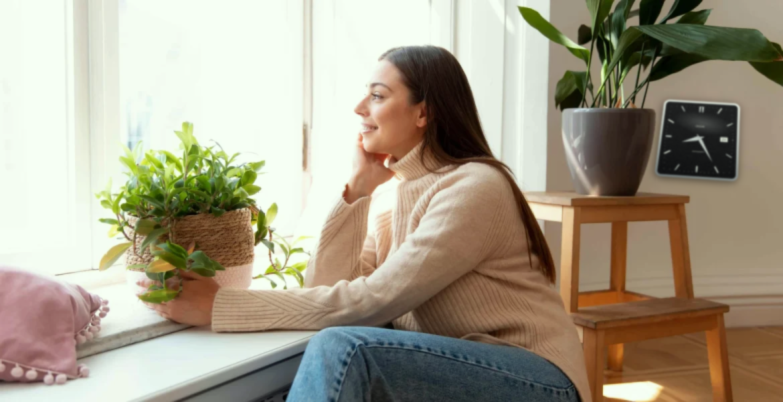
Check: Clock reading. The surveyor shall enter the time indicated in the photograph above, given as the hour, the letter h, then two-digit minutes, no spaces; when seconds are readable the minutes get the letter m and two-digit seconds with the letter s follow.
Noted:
8h25
